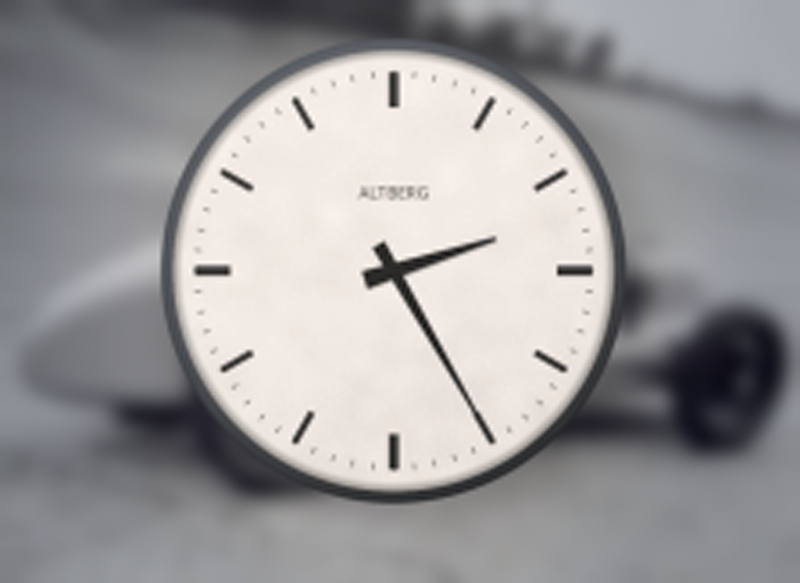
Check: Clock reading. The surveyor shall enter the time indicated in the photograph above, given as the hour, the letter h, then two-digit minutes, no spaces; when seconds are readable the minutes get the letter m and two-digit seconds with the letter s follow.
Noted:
2h25
